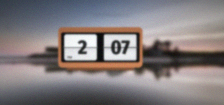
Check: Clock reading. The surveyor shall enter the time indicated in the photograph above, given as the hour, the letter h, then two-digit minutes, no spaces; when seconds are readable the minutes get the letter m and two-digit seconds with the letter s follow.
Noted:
2h07
